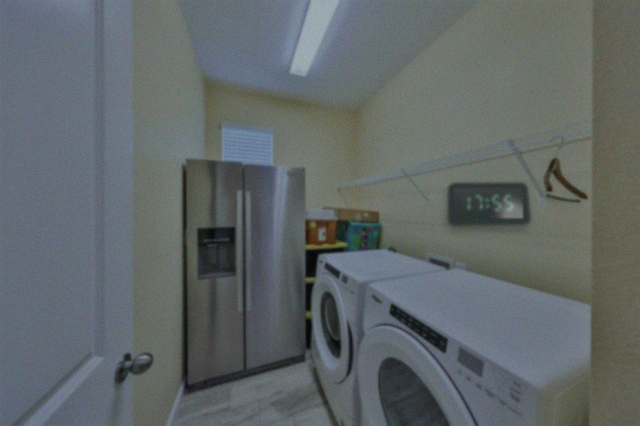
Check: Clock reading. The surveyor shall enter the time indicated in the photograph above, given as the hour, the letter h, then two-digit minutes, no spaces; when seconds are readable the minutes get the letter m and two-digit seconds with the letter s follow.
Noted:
17h55
